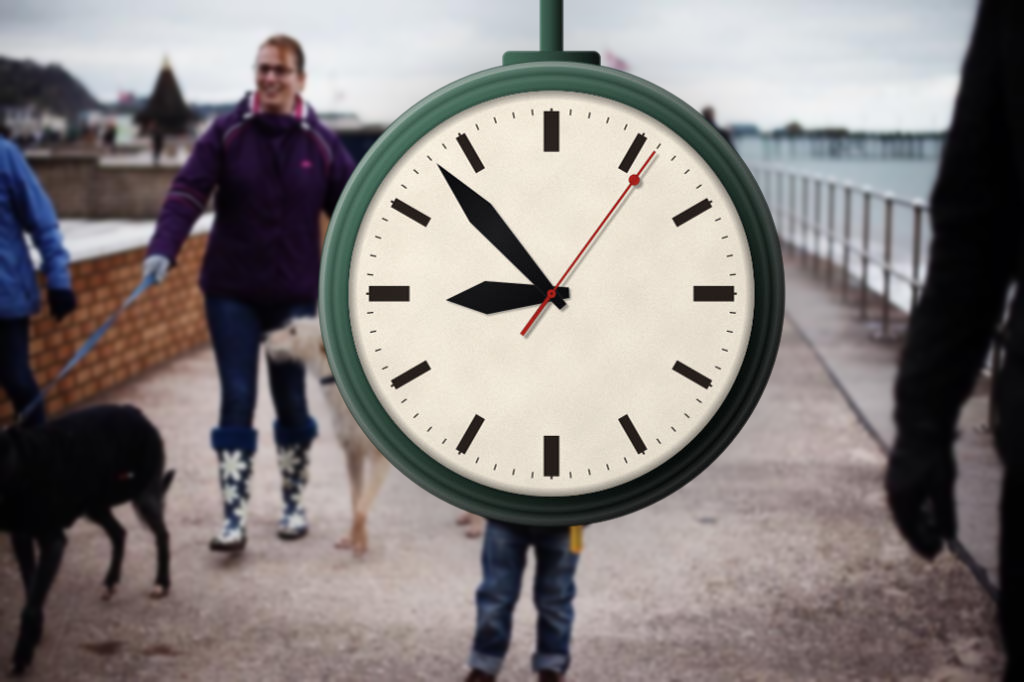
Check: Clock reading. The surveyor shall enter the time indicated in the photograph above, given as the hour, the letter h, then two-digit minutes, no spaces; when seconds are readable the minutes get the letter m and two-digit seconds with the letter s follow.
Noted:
8h53m06s
